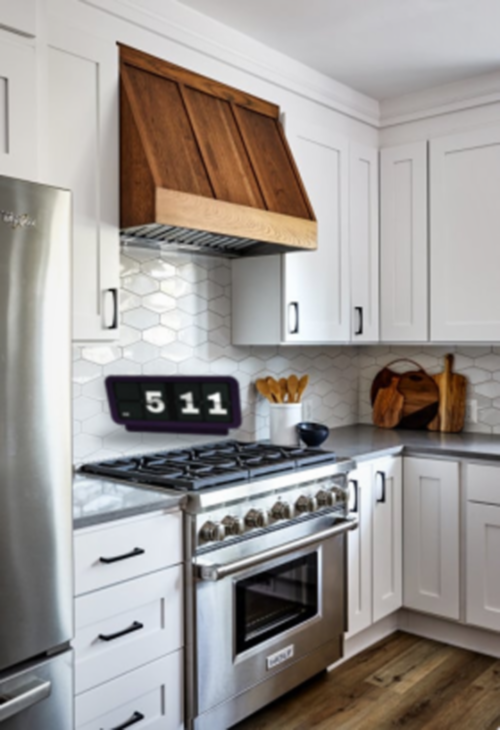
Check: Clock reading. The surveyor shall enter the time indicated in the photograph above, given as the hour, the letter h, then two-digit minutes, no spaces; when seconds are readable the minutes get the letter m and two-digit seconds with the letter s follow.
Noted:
5h11
